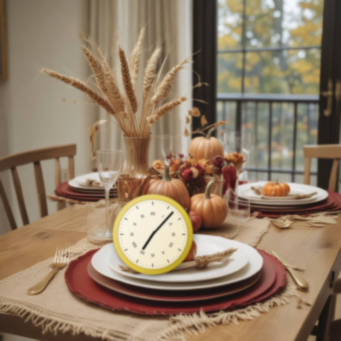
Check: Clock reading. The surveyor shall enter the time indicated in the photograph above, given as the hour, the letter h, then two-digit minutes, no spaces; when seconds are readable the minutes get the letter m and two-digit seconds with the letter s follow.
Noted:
7h07
